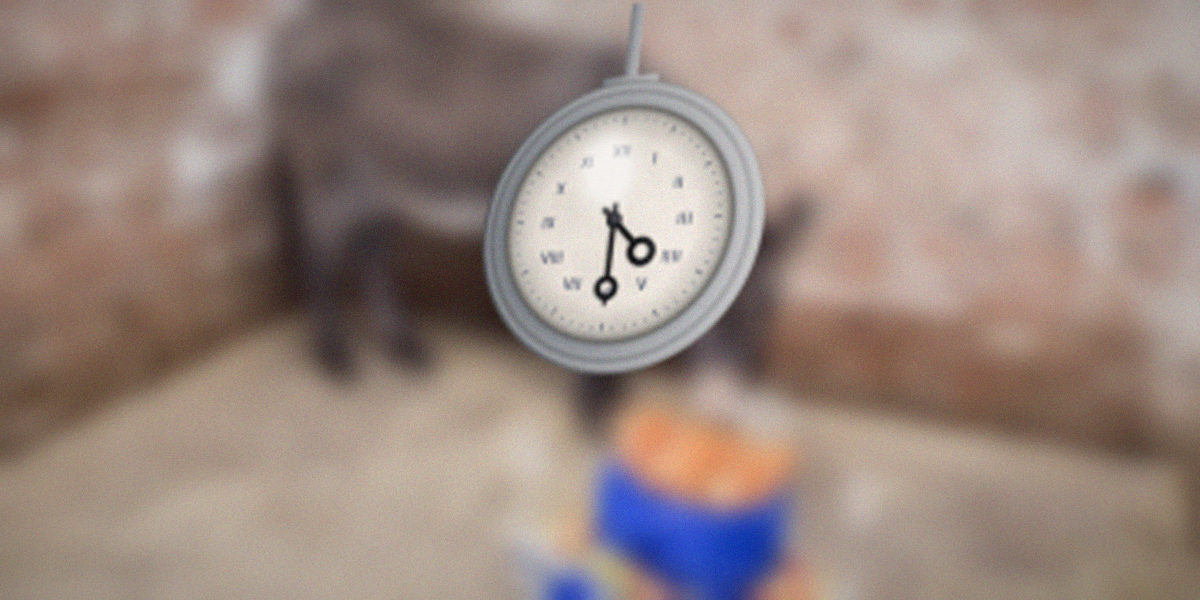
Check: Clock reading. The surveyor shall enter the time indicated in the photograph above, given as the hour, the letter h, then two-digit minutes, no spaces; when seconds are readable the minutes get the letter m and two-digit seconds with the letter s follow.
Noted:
4h30
